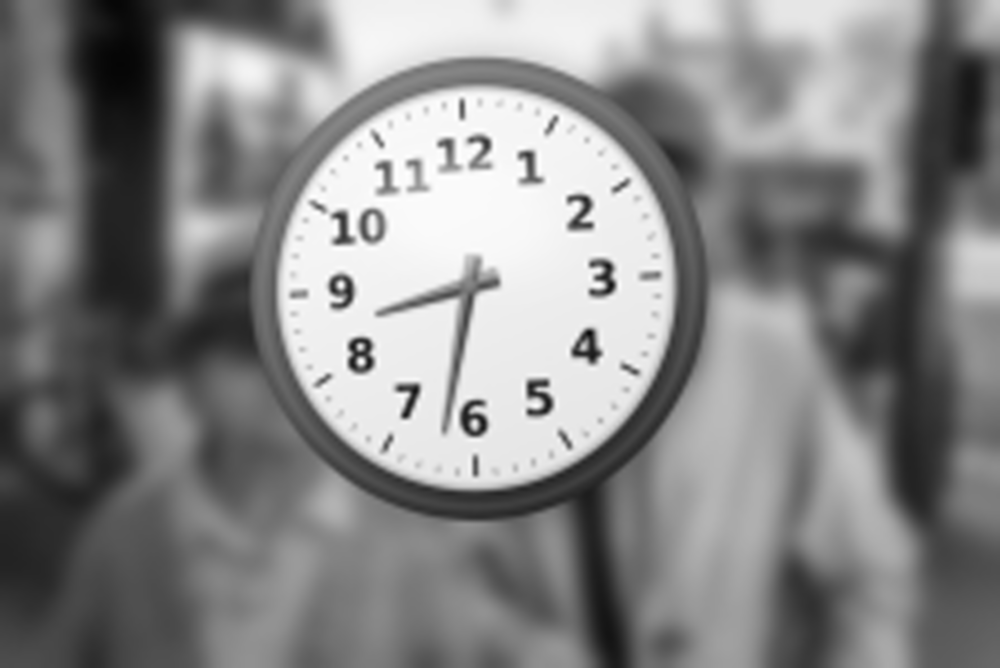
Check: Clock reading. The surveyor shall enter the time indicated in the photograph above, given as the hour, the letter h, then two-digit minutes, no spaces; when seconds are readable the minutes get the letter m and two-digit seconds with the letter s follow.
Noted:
8h32
